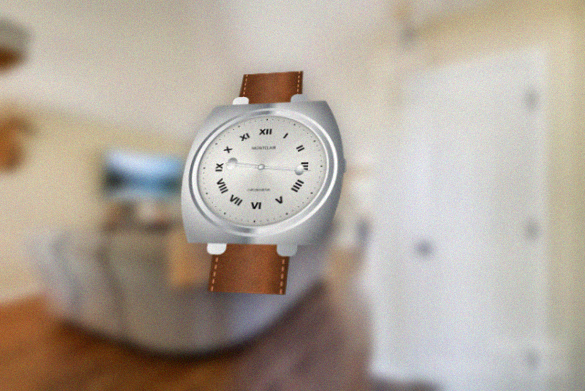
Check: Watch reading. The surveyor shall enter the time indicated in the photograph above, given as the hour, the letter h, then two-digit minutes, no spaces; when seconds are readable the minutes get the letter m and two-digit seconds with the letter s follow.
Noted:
9h16
